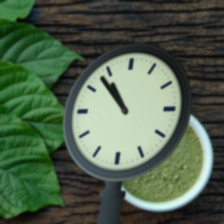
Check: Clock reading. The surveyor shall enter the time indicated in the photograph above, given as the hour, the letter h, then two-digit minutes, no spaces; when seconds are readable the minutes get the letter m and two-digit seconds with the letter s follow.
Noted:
10h53
